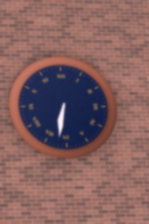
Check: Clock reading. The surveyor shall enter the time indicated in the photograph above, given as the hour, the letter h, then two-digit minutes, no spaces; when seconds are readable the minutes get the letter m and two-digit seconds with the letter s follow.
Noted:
6h32
